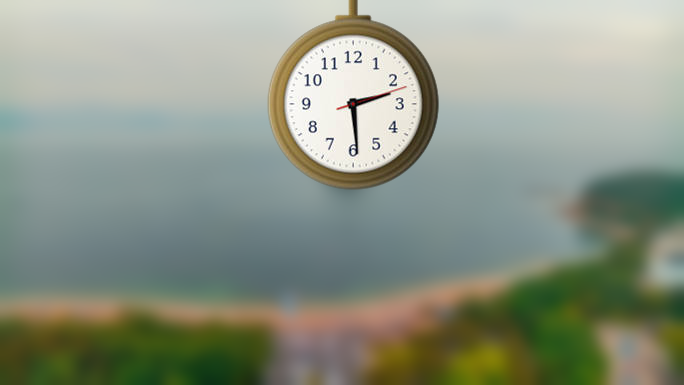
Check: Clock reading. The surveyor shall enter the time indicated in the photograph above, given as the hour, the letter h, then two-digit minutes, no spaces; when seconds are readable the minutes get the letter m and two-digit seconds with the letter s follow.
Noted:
2h29m12s
